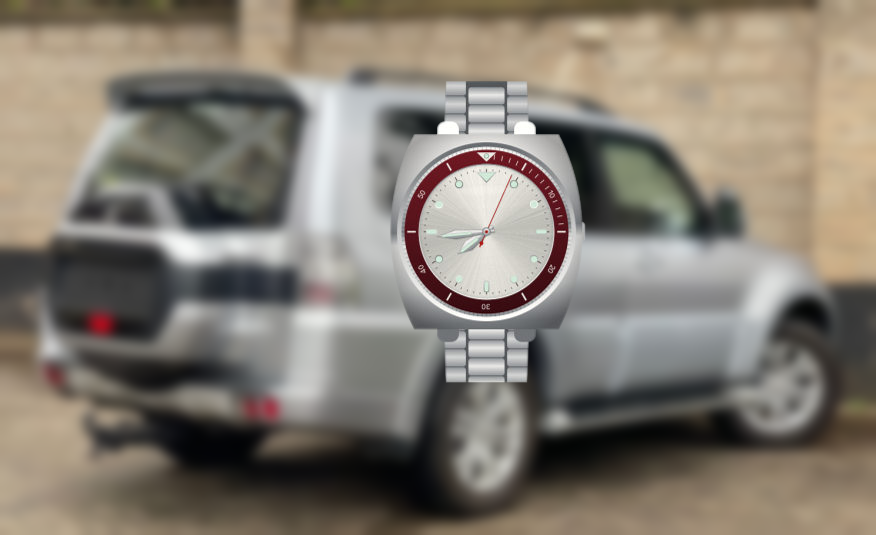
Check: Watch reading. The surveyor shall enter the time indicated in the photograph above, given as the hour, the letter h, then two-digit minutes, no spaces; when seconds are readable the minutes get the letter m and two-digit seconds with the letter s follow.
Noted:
7h44m04s
